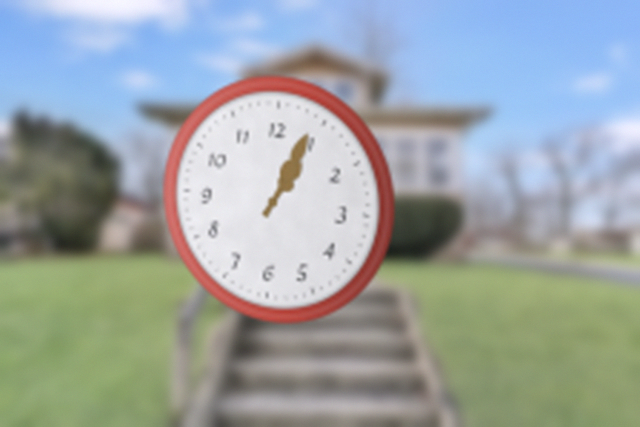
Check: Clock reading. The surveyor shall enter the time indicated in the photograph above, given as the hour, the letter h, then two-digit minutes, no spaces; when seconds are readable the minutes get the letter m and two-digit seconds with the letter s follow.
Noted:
1h04
